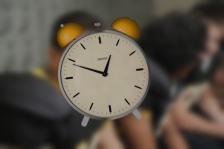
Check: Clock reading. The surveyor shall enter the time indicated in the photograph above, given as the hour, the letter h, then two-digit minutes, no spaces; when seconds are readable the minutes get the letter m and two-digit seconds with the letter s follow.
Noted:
12h49
